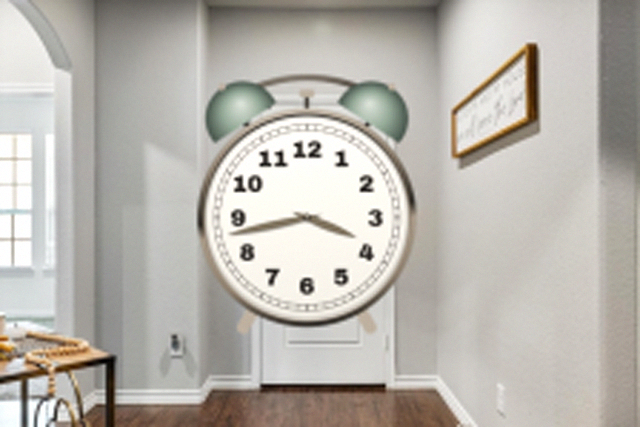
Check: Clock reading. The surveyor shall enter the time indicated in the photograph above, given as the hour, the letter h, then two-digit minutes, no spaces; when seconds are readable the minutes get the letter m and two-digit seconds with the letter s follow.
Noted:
3h43
